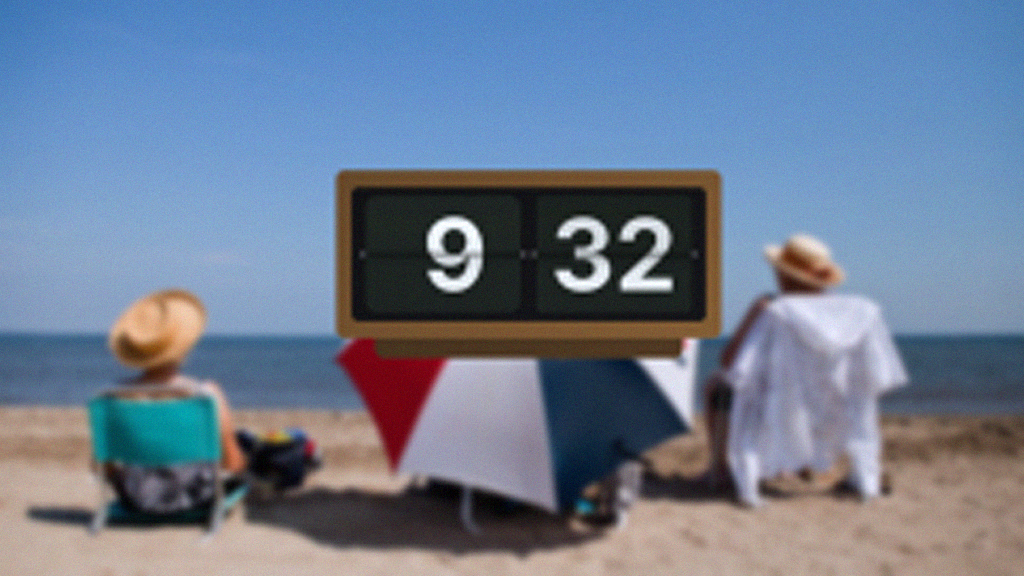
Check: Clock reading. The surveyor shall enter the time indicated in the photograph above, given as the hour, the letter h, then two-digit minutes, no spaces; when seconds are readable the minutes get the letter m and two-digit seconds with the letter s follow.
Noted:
9h32
